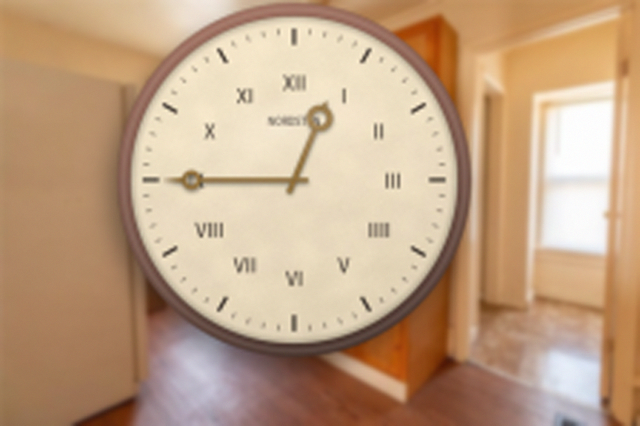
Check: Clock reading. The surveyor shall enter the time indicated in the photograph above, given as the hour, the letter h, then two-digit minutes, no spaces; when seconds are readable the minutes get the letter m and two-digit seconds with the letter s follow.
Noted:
12h45
